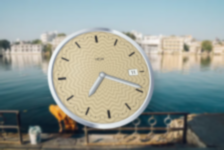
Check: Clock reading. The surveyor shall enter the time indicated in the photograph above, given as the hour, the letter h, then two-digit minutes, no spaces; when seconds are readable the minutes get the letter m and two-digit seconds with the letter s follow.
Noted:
7h19
